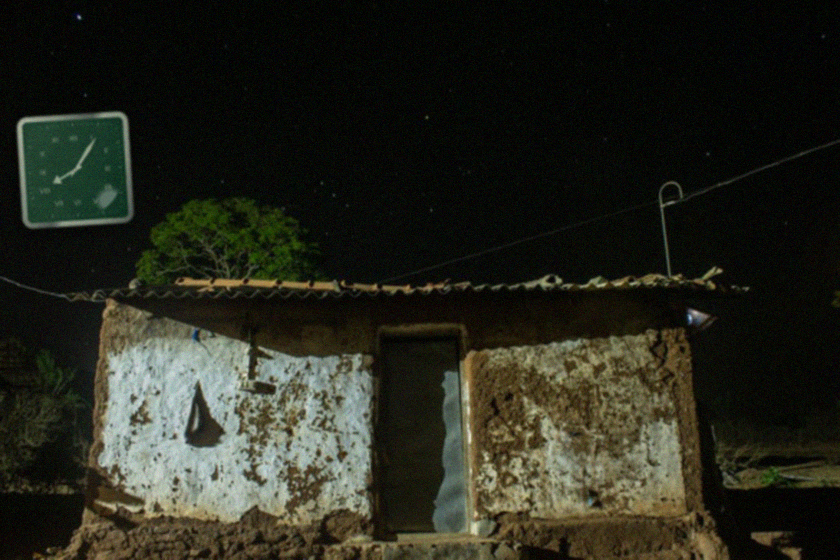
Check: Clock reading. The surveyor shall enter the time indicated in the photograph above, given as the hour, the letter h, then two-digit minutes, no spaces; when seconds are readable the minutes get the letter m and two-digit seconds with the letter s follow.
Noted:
8h06
